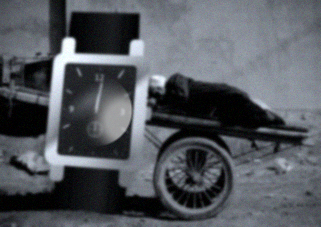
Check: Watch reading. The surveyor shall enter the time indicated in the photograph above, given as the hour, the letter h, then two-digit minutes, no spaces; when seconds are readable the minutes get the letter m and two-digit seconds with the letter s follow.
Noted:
12h01
